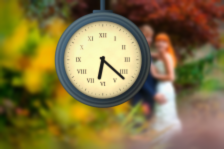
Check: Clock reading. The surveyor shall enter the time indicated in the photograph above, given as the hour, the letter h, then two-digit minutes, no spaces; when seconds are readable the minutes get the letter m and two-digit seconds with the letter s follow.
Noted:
6h22
